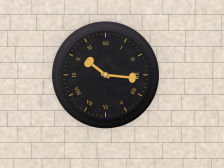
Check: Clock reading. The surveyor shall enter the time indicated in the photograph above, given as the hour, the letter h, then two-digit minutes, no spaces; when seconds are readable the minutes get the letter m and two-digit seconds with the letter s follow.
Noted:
10h16
